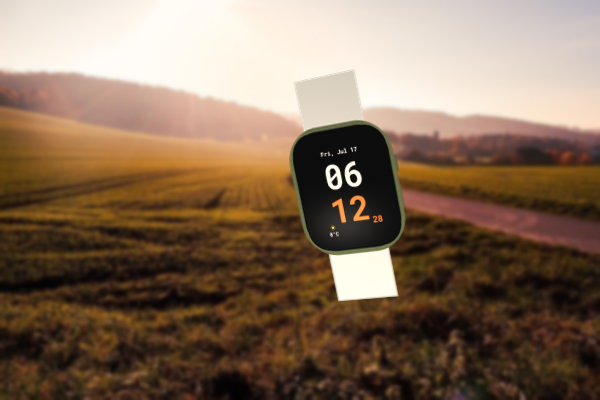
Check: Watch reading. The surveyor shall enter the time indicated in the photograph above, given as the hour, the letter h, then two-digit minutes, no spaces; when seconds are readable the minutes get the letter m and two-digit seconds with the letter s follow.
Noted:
6h12m28s
